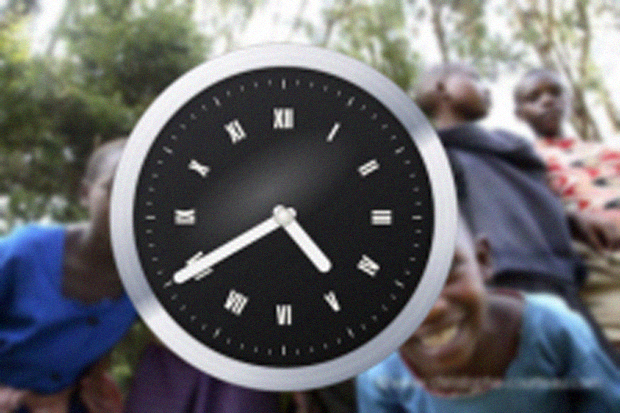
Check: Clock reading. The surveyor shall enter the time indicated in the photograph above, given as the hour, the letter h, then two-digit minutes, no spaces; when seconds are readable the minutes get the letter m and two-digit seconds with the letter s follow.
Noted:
4h40
